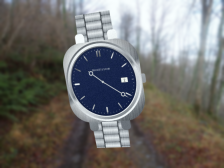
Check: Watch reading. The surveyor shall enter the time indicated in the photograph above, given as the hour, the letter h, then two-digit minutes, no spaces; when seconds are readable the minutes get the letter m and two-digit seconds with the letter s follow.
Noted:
10h21
